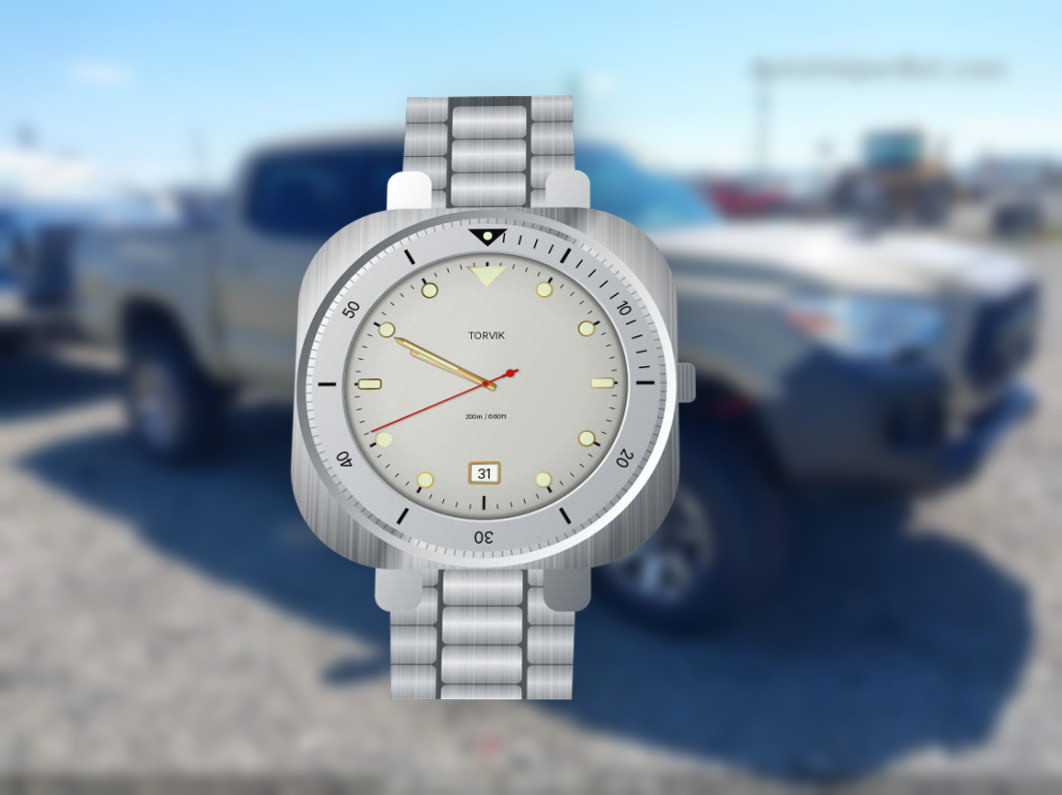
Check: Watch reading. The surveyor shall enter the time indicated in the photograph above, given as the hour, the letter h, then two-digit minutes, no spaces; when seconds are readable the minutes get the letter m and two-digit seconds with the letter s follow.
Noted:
9h49m41s
